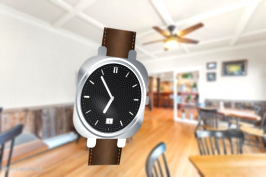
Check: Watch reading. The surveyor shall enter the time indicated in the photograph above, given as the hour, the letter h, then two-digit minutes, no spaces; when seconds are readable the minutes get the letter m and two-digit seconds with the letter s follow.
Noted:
6h54
